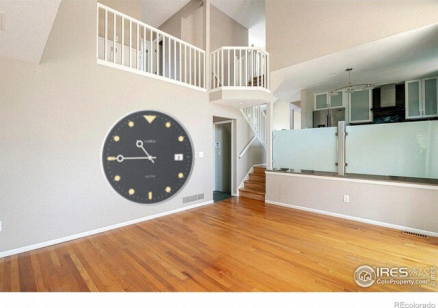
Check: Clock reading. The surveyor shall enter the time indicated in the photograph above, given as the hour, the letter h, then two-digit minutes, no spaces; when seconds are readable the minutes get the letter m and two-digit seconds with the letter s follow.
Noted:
10h45
